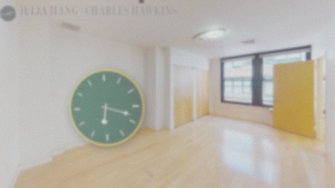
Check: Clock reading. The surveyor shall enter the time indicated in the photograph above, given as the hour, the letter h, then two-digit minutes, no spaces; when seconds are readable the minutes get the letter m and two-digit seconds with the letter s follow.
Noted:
6h18
